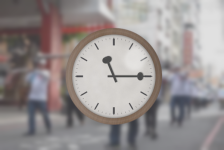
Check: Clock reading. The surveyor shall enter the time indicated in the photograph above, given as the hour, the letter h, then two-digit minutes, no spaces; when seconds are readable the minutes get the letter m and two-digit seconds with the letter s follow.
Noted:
11h15
